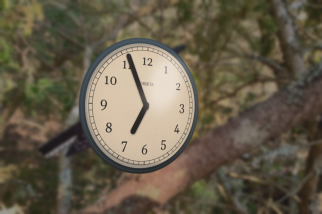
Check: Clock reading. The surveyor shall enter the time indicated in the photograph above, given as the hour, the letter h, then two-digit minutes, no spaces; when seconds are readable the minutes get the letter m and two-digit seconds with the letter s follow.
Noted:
6h56
